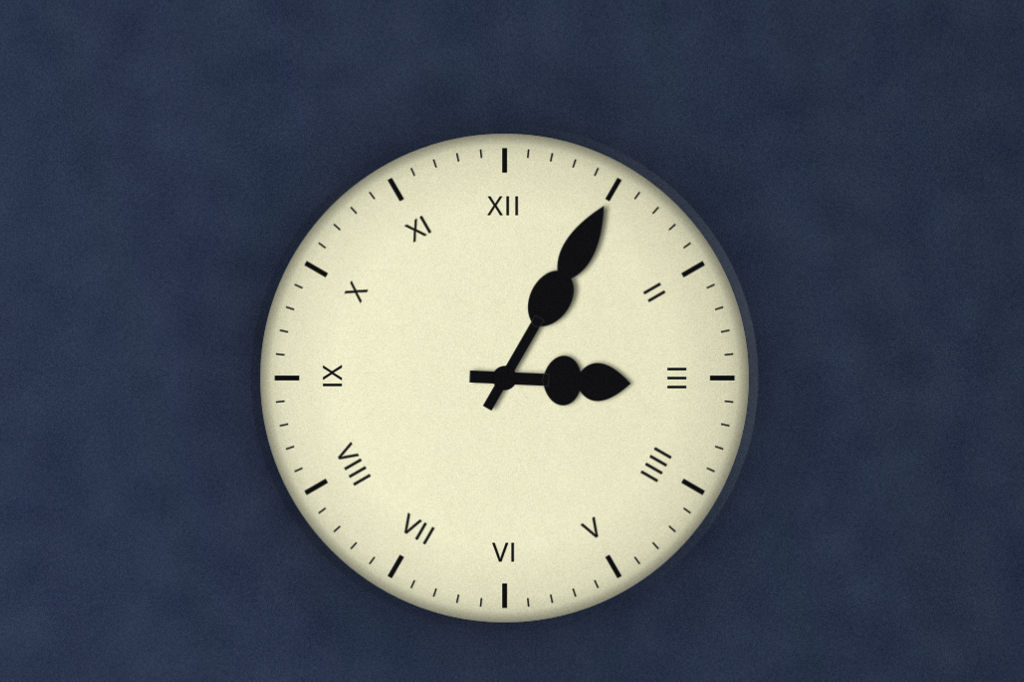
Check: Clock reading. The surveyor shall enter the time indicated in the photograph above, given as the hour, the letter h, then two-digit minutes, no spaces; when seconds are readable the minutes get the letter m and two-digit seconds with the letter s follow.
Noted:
3h05
